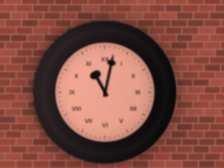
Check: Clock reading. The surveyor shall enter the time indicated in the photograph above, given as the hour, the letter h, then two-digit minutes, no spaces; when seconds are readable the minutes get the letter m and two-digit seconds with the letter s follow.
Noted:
11h02
